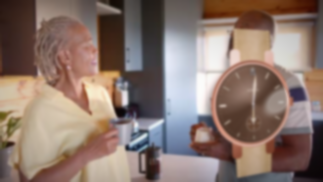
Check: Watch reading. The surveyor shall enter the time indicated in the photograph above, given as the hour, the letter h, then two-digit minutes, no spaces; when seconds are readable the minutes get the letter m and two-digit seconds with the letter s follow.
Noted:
6h01
